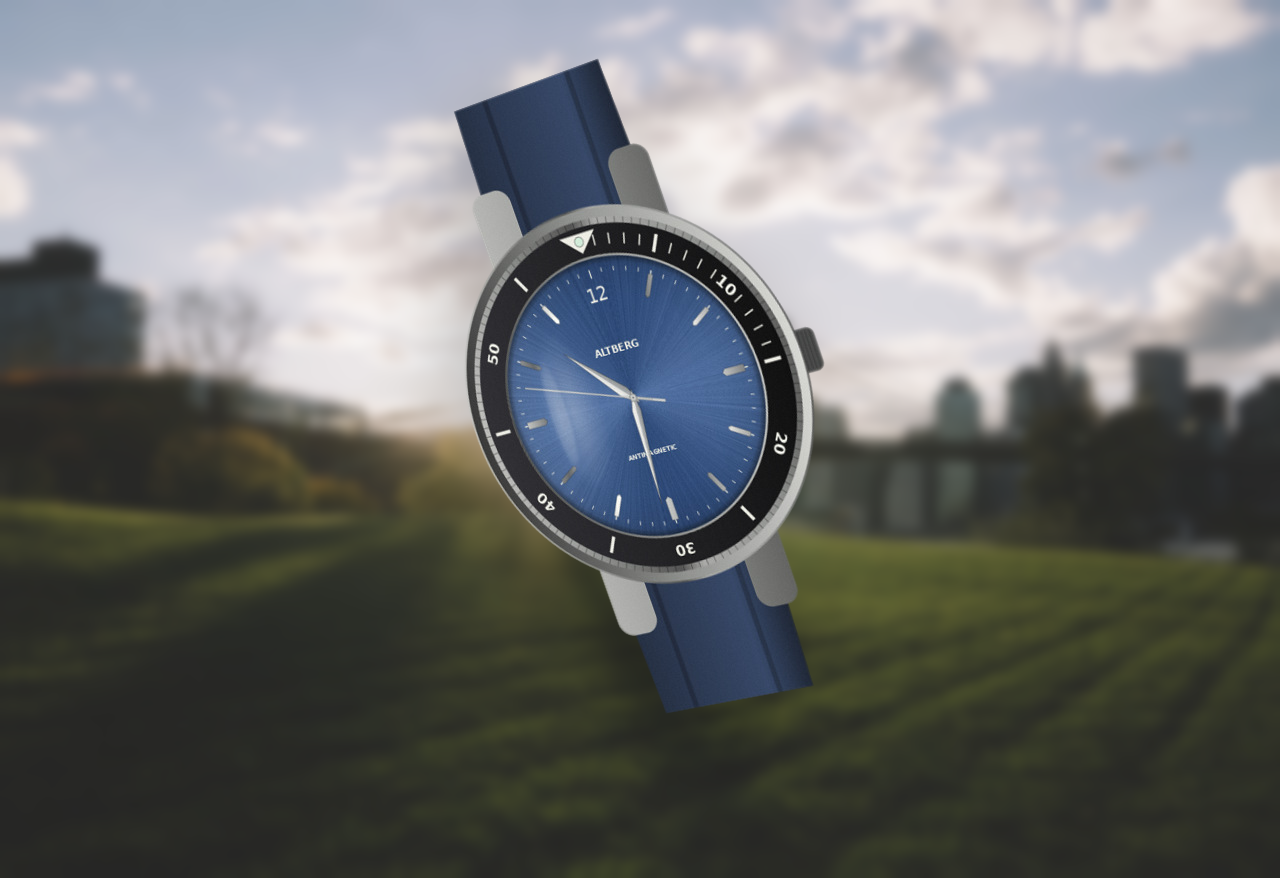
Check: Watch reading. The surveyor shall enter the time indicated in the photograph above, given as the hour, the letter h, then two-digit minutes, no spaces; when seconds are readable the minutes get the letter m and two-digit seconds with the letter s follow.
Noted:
10h30m48s
